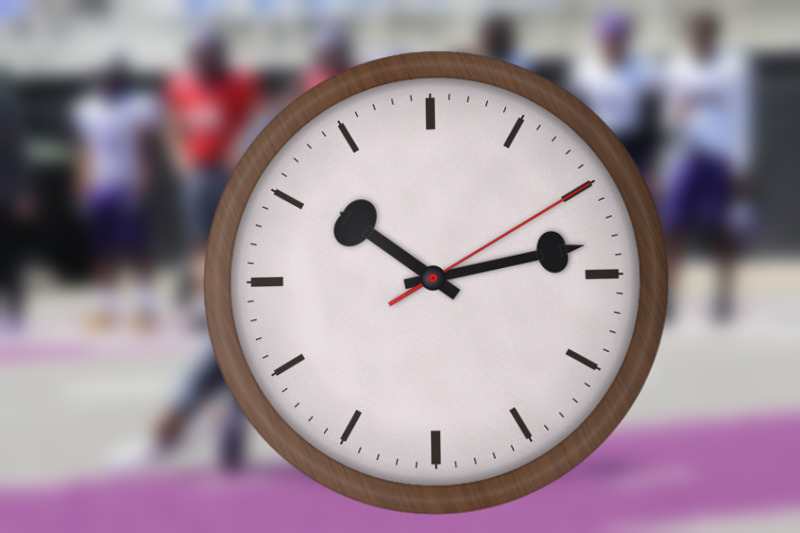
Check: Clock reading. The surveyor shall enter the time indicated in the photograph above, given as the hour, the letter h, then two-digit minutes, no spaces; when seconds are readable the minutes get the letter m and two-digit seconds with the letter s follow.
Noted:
10h13m10s
